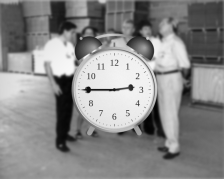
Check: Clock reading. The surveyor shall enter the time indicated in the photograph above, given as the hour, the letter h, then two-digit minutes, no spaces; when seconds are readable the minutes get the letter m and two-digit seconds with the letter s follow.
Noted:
2h45
